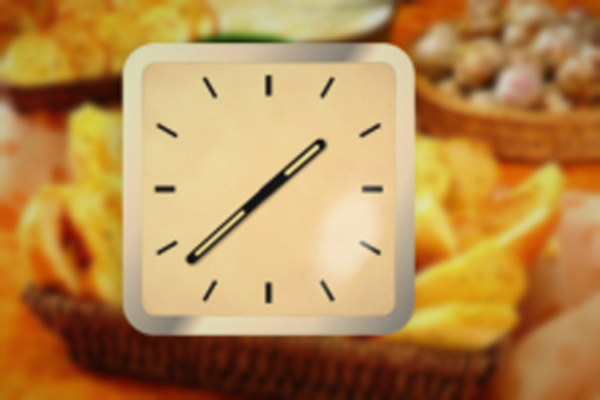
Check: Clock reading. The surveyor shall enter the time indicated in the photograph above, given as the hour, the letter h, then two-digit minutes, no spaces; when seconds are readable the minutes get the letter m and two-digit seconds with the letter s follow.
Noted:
1h38
